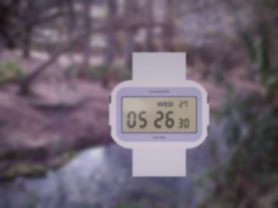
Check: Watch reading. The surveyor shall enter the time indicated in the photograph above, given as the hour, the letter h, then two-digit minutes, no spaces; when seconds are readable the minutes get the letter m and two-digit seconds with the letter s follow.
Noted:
5h26
